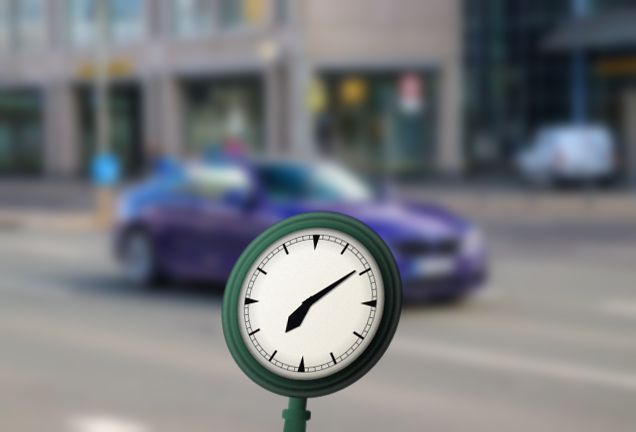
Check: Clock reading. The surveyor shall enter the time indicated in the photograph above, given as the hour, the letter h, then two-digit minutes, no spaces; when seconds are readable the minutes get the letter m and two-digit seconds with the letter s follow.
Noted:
7h09
